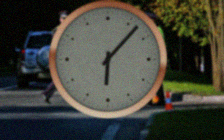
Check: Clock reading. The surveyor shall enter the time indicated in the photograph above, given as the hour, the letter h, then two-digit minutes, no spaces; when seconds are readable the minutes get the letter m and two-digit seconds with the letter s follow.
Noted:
6h07
